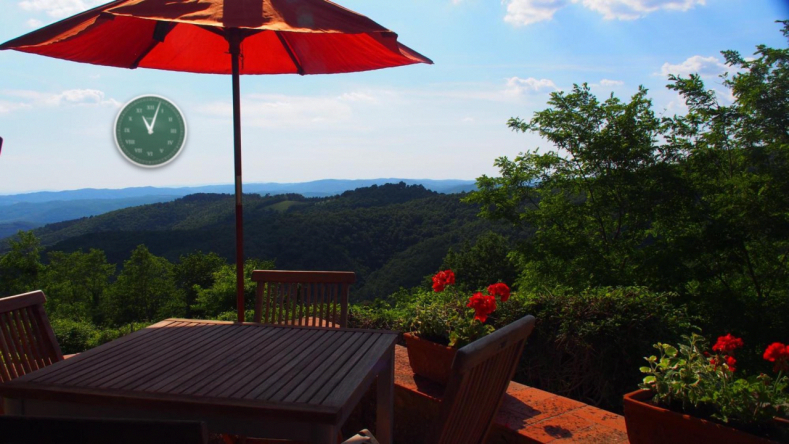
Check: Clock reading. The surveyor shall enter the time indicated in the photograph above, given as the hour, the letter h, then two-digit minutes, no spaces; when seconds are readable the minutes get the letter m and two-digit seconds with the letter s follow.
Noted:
11h03
